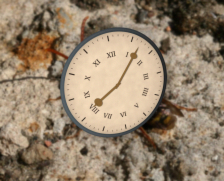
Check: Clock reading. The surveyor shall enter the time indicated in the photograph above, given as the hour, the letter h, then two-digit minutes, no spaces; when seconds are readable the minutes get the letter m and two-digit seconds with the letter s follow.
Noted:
8h07
